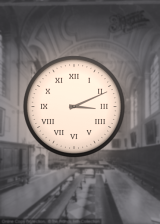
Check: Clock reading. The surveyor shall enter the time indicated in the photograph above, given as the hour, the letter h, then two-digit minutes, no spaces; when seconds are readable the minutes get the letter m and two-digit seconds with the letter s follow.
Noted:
3h11
